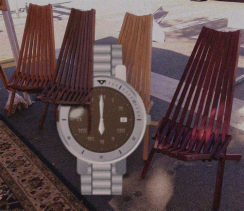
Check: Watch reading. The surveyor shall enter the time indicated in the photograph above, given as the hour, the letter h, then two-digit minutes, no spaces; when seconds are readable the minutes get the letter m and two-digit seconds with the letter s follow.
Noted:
6h00
